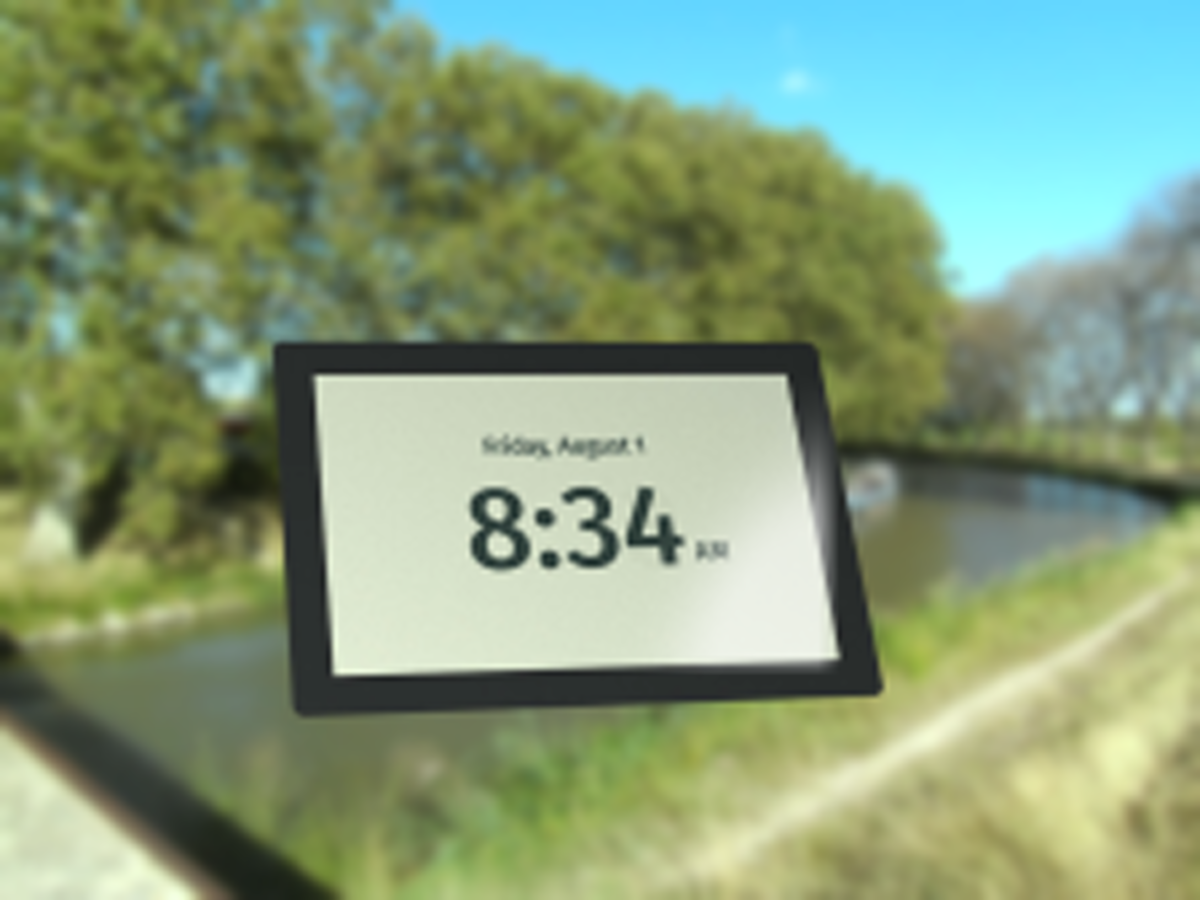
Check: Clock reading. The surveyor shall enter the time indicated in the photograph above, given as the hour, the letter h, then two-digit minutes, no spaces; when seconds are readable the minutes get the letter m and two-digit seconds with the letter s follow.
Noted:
8h34
